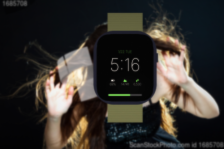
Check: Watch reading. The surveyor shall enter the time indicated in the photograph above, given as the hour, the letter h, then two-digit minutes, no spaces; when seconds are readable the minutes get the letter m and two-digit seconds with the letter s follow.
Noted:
5h16
